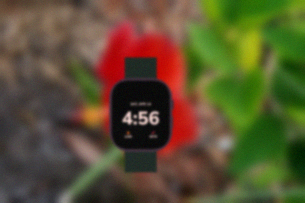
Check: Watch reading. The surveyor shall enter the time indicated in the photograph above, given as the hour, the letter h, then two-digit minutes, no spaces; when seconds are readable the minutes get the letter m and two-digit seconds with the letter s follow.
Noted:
4h56
